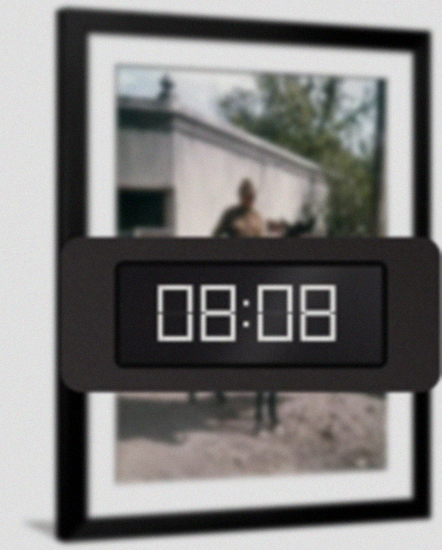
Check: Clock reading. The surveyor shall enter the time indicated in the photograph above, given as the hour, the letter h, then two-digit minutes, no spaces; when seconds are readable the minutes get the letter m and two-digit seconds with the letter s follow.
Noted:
8h08
